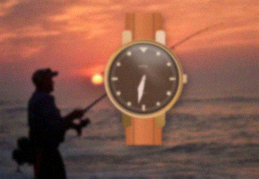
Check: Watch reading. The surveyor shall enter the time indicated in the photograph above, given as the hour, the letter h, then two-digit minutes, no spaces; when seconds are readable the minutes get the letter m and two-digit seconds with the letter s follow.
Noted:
6h32
